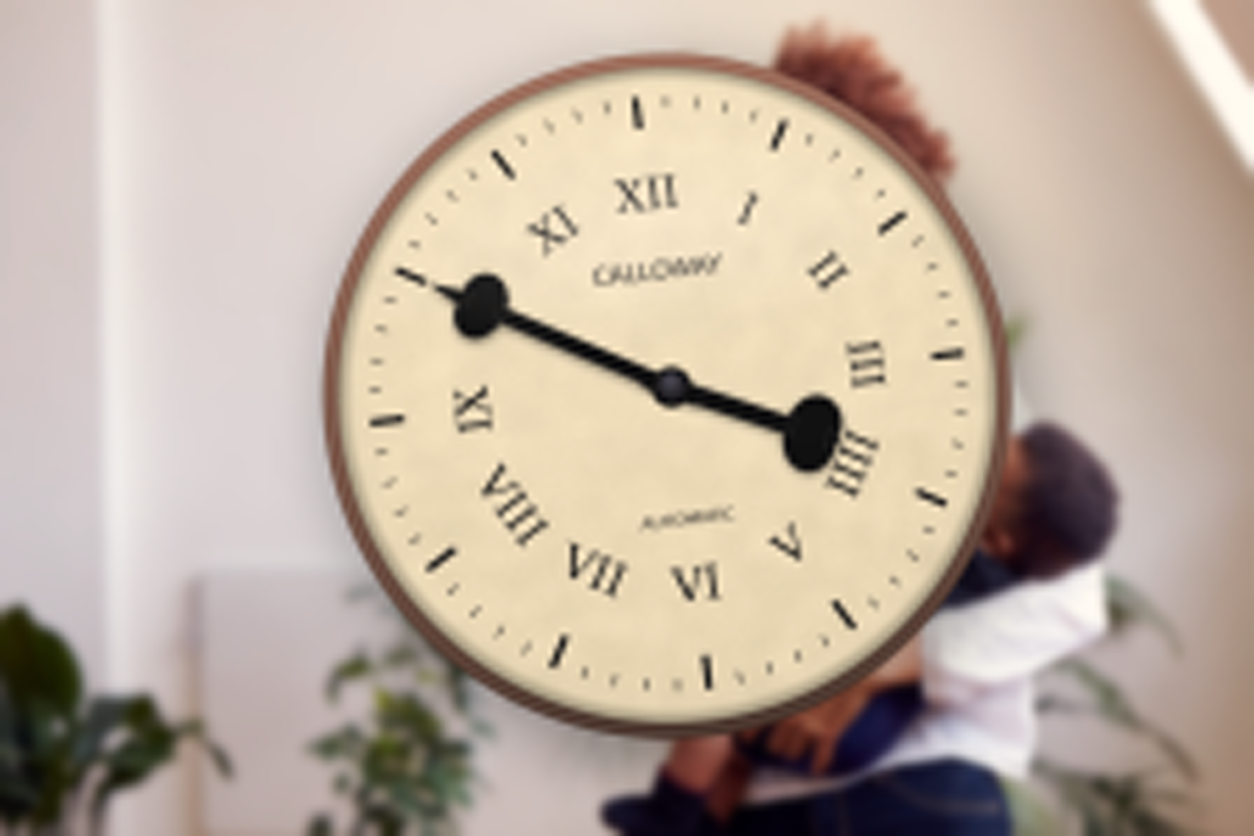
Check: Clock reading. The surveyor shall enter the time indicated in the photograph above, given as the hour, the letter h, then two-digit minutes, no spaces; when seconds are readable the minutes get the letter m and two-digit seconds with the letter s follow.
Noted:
3h50
